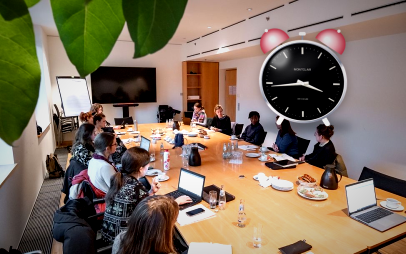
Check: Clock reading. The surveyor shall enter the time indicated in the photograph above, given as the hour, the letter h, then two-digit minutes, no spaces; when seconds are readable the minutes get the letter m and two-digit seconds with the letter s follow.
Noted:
3h44
